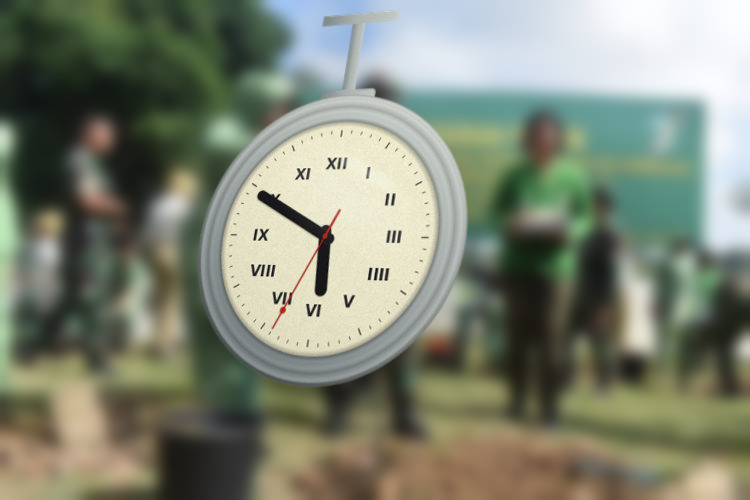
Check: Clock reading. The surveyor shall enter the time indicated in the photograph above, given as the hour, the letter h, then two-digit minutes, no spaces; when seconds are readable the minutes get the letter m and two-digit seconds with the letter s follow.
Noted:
5h49m34s
